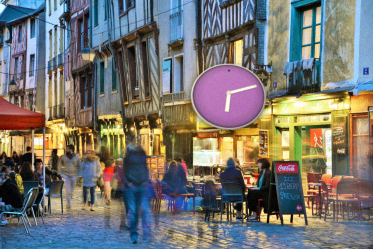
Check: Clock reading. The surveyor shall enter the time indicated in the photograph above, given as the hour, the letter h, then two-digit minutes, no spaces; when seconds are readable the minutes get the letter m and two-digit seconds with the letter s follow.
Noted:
6h12
